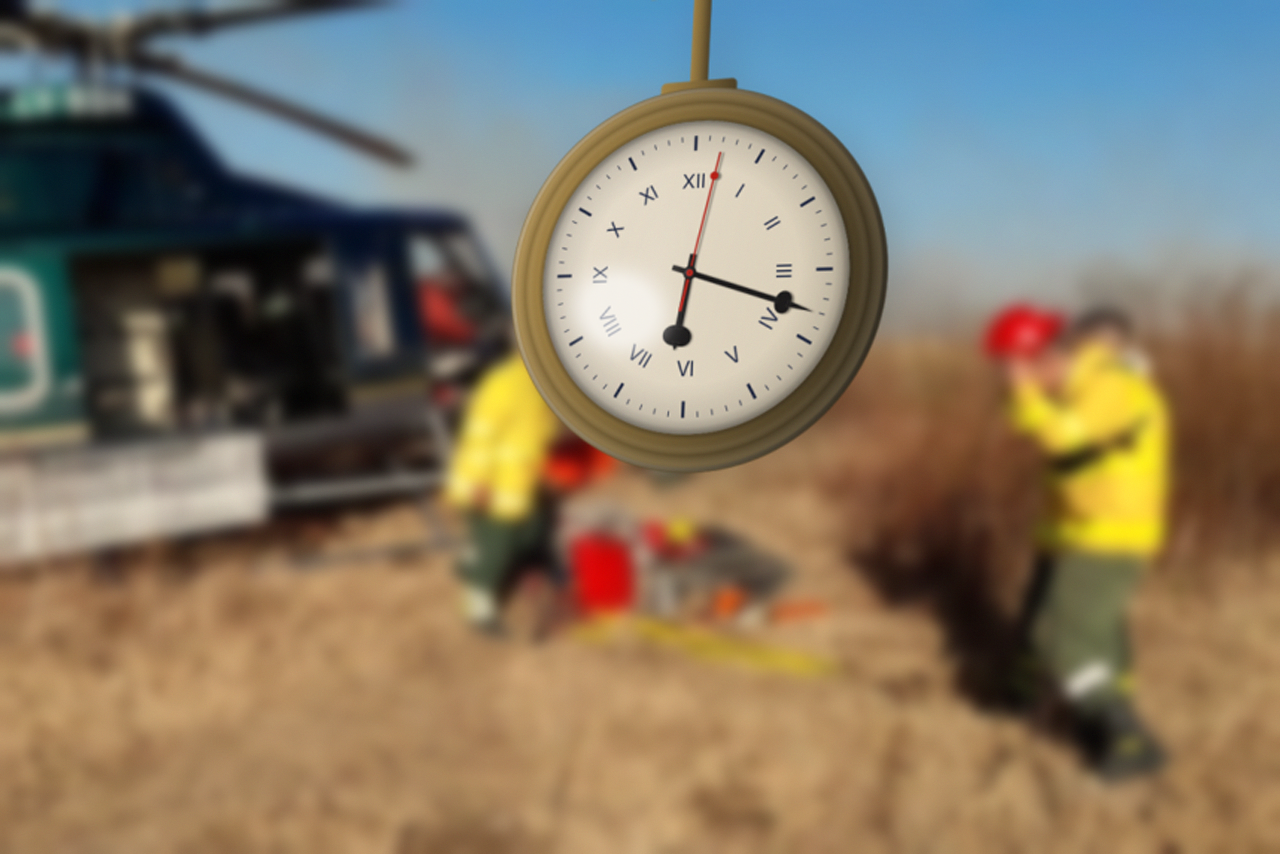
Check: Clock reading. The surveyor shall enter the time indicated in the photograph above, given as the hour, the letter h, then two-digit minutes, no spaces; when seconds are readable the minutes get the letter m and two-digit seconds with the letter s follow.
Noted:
6h18m02s
